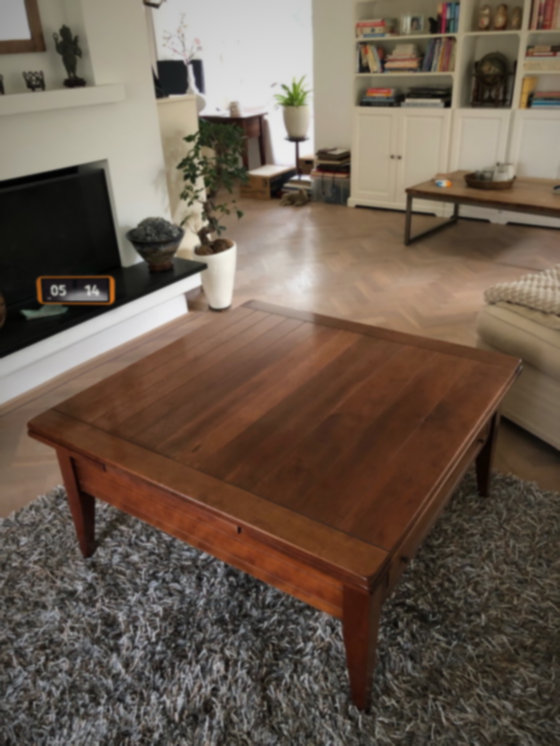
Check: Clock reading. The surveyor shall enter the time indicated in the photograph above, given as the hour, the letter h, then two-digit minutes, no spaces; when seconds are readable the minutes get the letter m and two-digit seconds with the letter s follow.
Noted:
5h14
